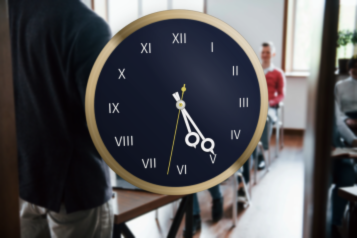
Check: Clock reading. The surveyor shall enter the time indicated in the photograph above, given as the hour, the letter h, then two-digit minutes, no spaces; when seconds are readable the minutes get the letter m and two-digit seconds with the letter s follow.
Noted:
5h24m32s
